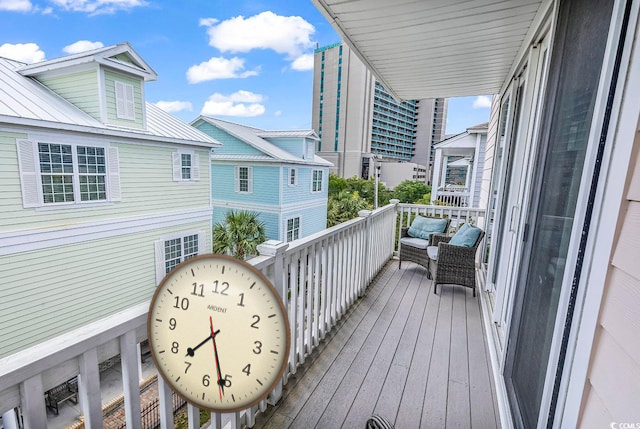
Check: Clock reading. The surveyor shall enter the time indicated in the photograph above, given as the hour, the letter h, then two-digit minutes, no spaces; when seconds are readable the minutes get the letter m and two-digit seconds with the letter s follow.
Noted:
7h26m27s
